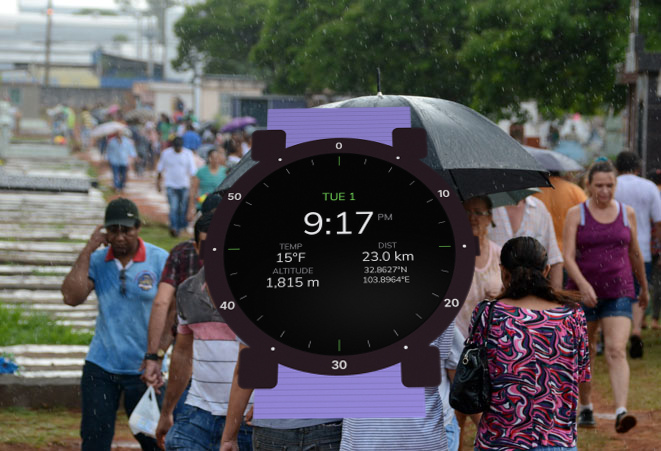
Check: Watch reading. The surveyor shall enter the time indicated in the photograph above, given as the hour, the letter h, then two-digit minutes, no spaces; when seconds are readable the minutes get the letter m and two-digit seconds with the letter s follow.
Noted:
9h17
